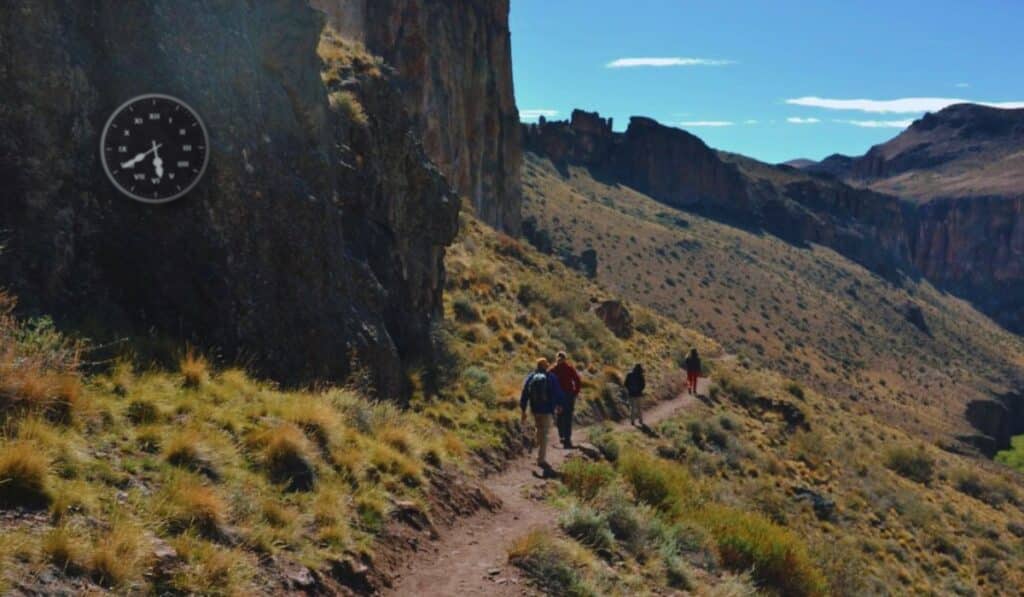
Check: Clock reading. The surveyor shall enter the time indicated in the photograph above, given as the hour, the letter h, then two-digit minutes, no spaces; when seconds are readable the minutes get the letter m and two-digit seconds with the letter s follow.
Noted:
5h40
